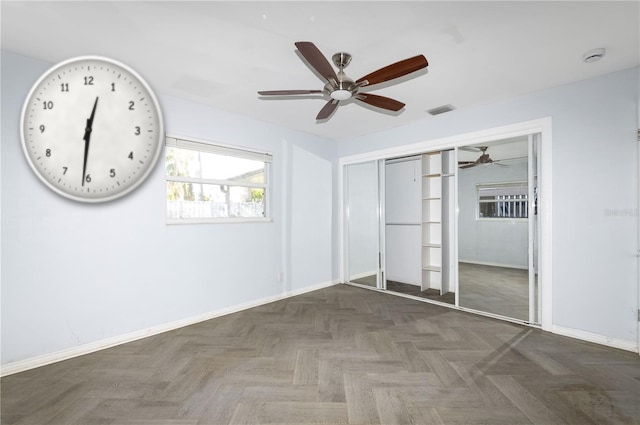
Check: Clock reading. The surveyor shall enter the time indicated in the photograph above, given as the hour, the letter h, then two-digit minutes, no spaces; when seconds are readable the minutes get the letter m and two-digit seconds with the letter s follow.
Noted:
12h31
